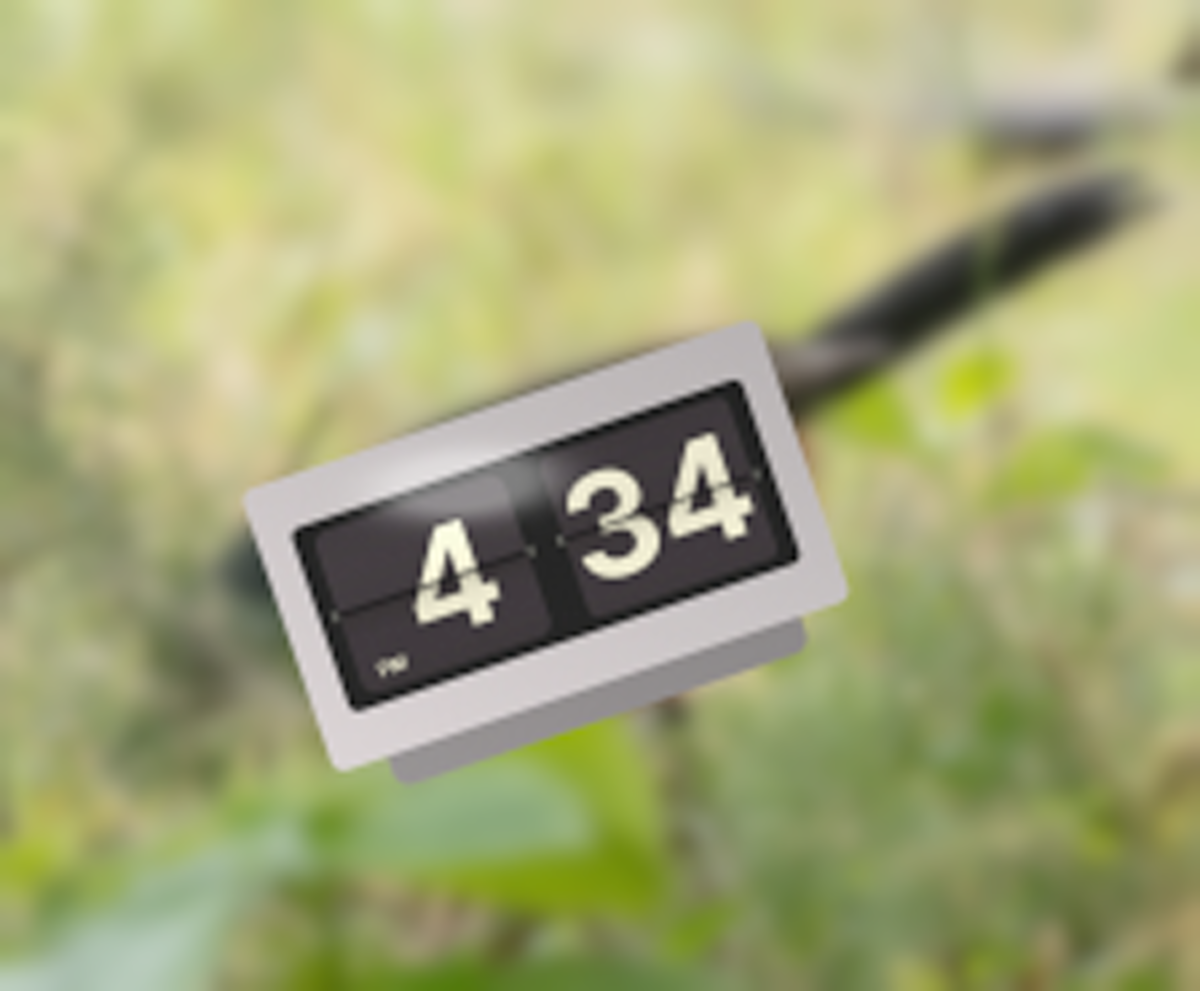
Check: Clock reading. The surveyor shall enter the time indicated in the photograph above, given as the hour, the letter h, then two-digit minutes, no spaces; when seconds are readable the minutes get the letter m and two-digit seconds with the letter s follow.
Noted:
4h34
